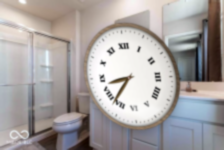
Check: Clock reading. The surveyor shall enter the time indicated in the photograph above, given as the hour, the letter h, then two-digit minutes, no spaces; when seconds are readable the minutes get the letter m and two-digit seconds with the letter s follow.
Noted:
8h37
